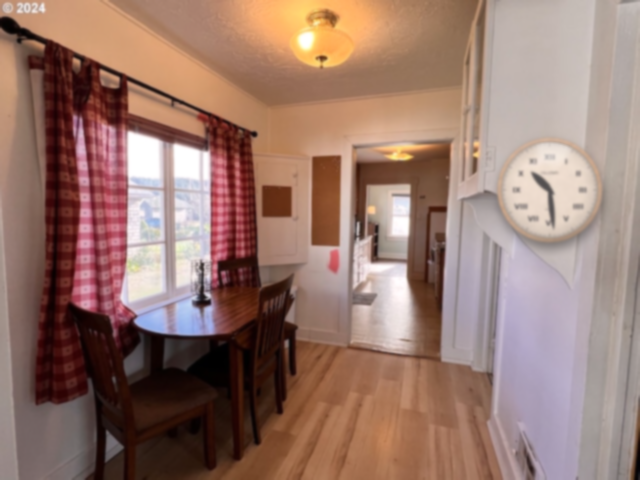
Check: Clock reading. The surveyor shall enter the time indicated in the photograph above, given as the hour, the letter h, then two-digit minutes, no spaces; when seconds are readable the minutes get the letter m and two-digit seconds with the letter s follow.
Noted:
10h29
